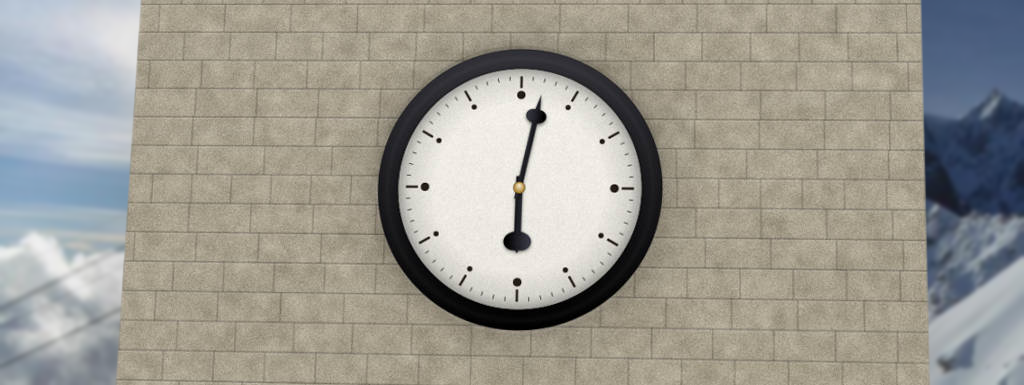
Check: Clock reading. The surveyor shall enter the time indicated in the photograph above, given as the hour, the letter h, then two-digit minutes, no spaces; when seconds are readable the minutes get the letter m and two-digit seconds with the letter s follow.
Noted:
6h02
